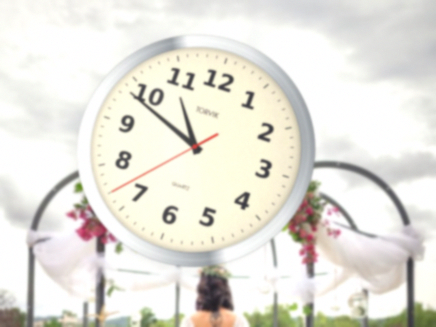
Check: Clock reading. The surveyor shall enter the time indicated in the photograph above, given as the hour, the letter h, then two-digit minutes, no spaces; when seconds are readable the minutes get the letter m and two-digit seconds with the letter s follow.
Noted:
10h48m37s
